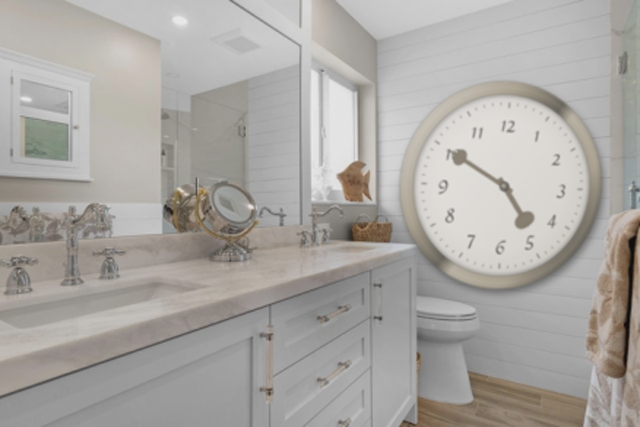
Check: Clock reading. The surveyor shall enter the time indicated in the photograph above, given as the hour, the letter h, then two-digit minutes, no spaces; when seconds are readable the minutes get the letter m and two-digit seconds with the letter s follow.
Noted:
4h50
